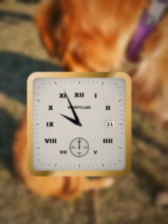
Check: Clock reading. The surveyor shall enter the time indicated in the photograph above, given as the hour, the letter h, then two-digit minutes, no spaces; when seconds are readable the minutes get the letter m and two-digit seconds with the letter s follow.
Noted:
9h56
